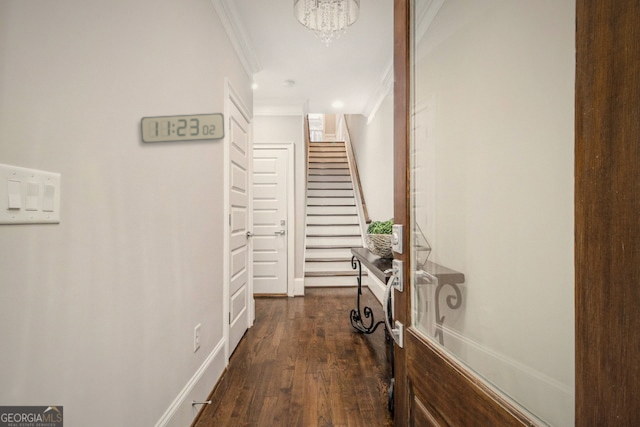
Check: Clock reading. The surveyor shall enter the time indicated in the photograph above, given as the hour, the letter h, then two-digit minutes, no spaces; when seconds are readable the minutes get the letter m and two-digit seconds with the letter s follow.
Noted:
11h23
